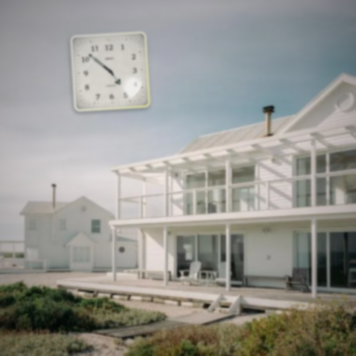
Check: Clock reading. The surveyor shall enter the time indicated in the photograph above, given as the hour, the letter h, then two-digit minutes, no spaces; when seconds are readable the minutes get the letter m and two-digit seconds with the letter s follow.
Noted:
4h52
